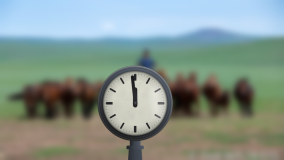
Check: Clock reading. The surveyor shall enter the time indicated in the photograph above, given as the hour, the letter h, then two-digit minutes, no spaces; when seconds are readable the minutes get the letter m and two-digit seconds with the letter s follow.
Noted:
11h59
